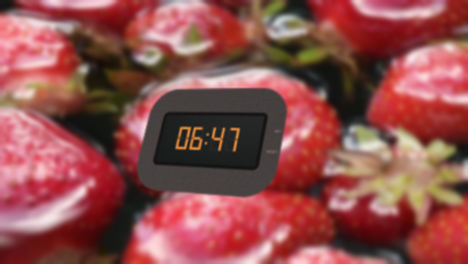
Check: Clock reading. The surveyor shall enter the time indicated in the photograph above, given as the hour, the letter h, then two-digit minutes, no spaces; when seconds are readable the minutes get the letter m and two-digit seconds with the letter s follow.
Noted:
6h47
